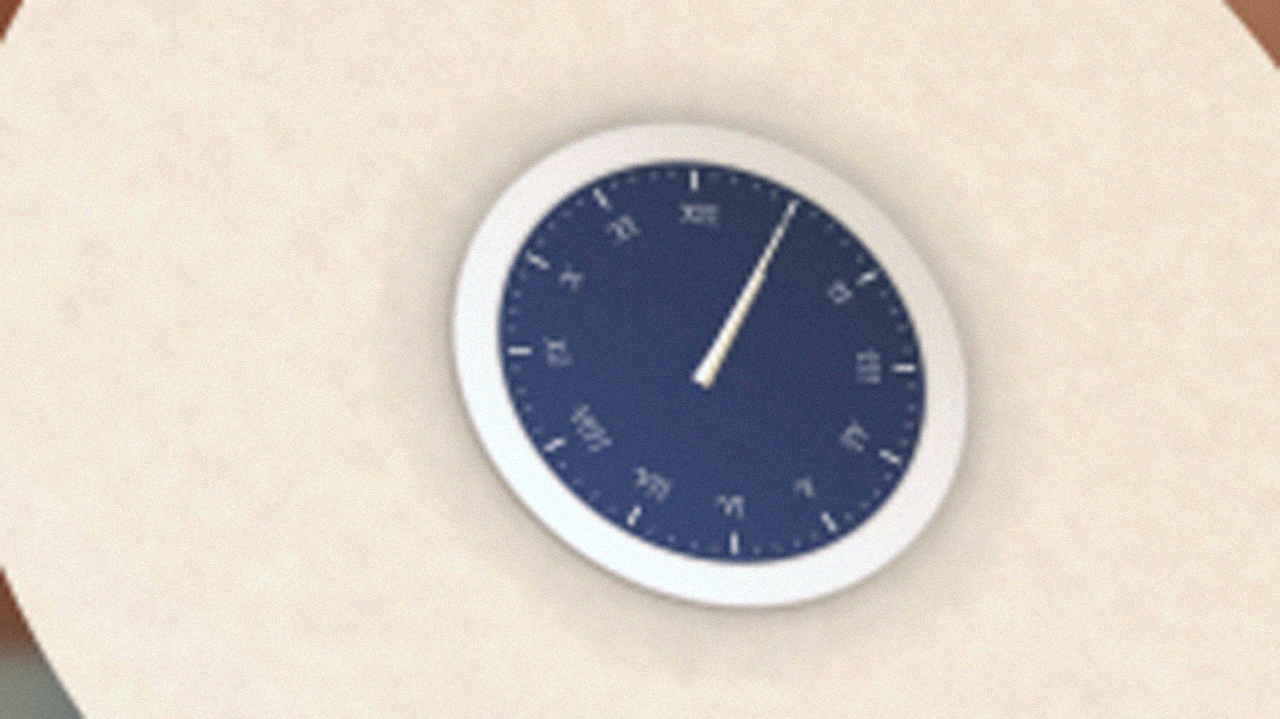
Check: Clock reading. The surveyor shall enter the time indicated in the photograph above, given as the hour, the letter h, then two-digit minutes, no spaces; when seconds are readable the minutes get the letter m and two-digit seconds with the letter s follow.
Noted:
1h05
